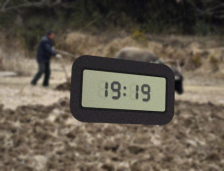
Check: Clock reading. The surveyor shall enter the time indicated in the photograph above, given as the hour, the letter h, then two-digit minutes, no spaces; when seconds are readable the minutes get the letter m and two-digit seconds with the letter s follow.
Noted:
19h19
